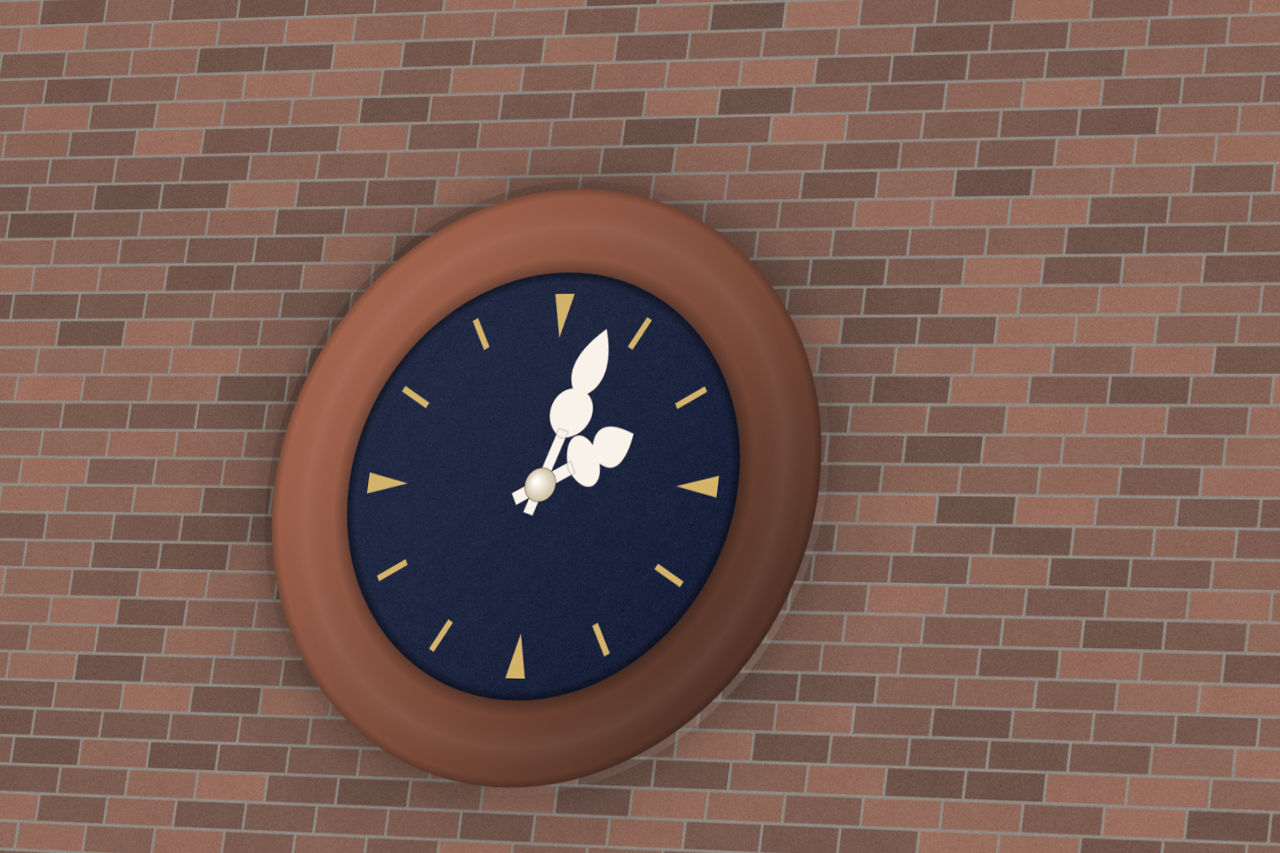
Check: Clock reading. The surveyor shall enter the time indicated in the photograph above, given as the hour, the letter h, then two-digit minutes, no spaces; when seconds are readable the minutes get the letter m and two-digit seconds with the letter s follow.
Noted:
2h03
